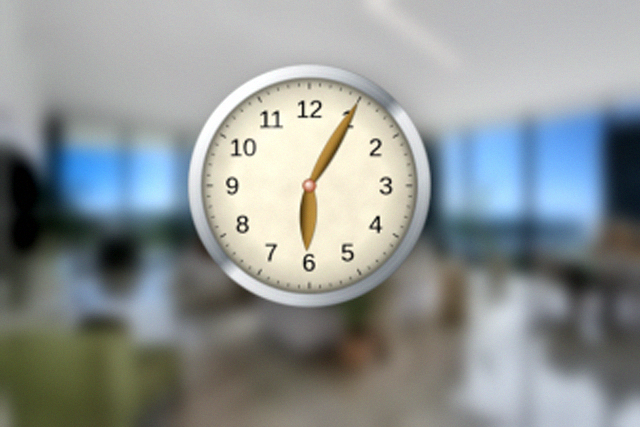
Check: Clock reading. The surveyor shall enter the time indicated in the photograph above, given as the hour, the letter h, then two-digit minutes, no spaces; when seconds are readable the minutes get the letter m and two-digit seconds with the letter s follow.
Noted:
6h05
